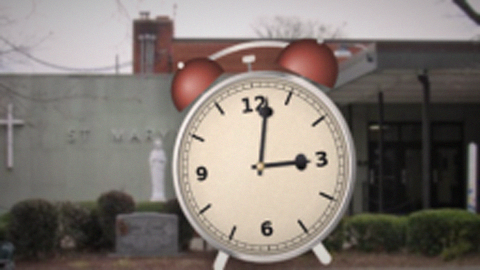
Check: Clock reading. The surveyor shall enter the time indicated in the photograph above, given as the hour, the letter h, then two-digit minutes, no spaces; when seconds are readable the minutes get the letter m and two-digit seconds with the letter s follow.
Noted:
3h02
